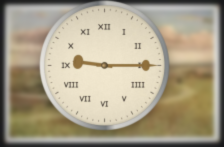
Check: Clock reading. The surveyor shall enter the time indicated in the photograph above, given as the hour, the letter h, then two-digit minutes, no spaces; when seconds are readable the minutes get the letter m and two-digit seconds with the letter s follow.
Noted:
9h15
